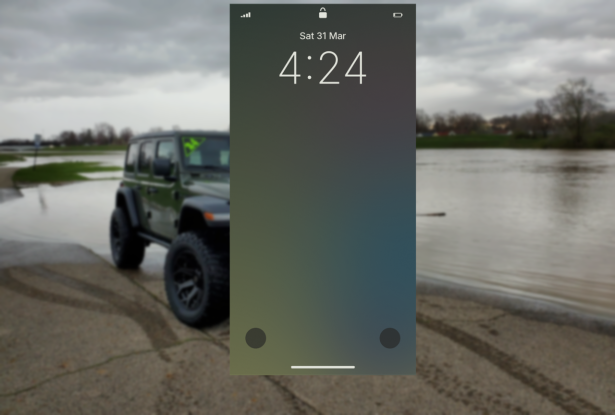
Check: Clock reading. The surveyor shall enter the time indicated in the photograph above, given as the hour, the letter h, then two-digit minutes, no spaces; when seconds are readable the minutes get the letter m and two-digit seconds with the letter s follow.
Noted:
4h24
